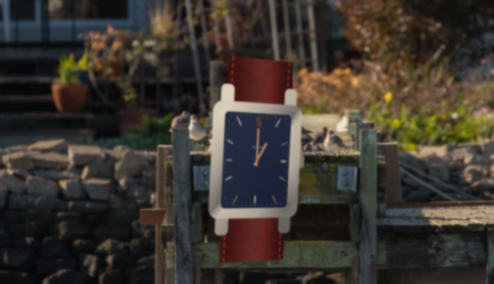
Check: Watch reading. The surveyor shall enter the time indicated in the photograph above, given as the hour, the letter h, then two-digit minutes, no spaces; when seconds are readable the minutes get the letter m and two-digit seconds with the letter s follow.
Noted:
1h00
